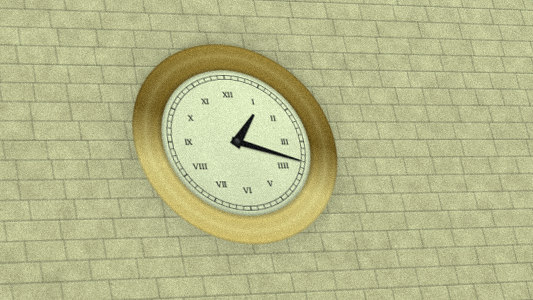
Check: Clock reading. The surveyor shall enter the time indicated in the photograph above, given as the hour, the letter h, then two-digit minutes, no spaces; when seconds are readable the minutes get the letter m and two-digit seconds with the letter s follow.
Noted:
1h18
